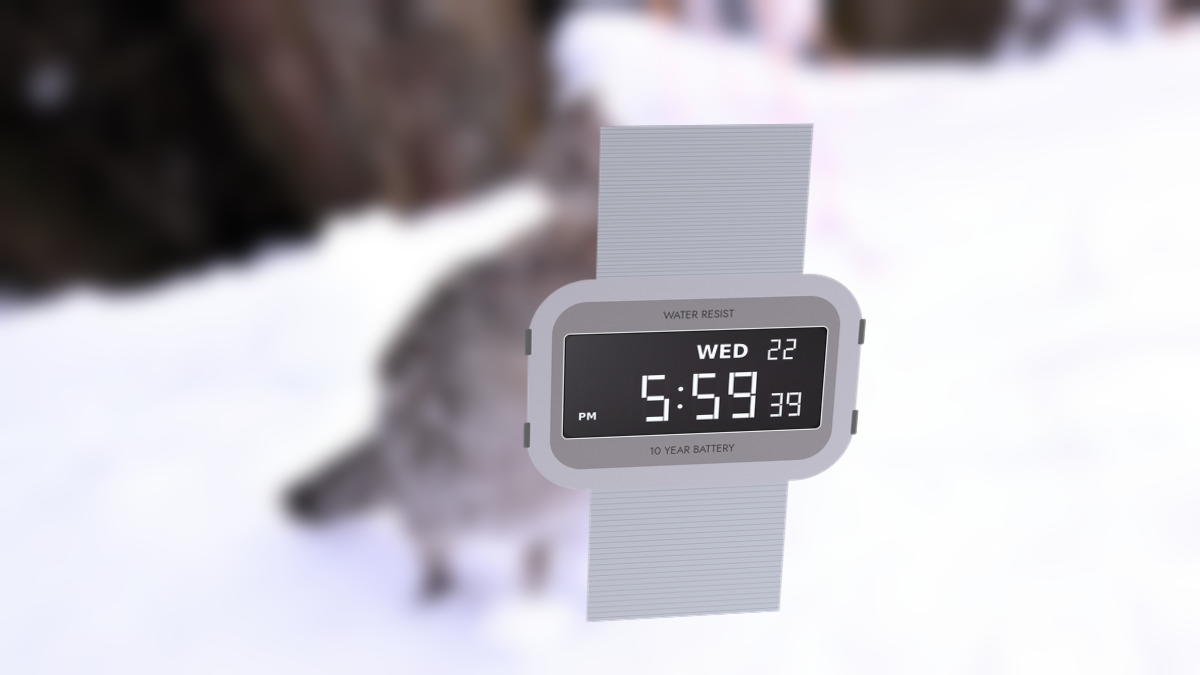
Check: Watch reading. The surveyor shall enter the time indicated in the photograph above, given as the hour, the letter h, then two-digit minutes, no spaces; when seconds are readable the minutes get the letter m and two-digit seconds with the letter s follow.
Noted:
5h59m39s
